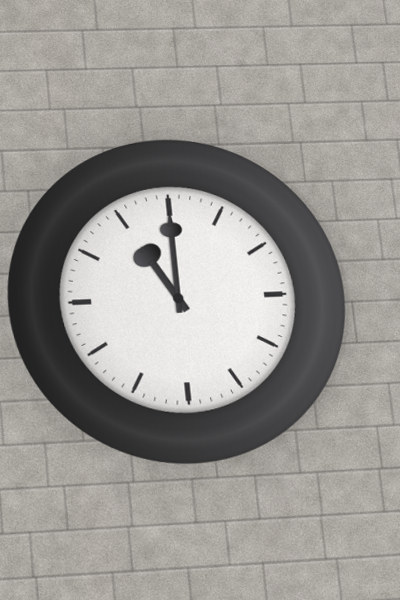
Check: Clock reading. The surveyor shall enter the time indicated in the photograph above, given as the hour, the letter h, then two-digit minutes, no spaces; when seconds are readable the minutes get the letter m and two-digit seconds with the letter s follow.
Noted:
11h00
